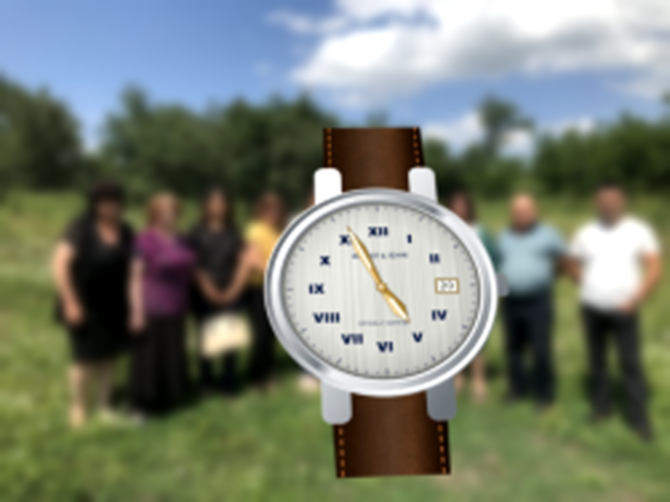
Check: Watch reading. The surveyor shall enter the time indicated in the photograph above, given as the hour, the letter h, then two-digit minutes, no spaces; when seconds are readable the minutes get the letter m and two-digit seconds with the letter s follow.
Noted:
4h56
